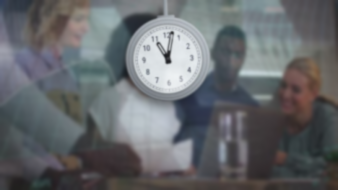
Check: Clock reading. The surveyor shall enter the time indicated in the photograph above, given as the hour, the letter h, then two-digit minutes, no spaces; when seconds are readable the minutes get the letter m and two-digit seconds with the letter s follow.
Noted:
11h02
